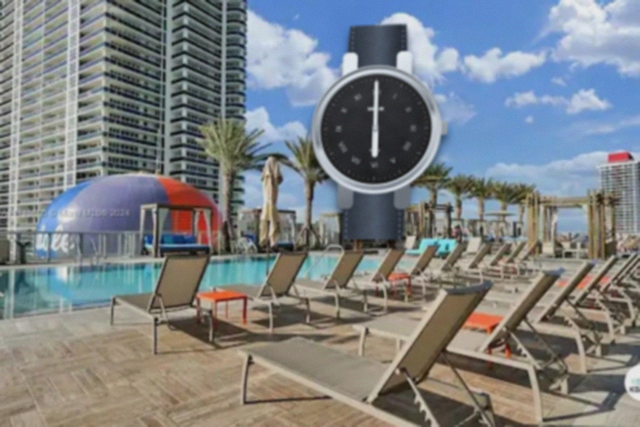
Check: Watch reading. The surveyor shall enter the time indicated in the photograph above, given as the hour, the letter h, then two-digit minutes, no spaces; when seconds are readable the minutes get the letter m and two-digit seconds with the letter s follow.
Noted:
6h00
